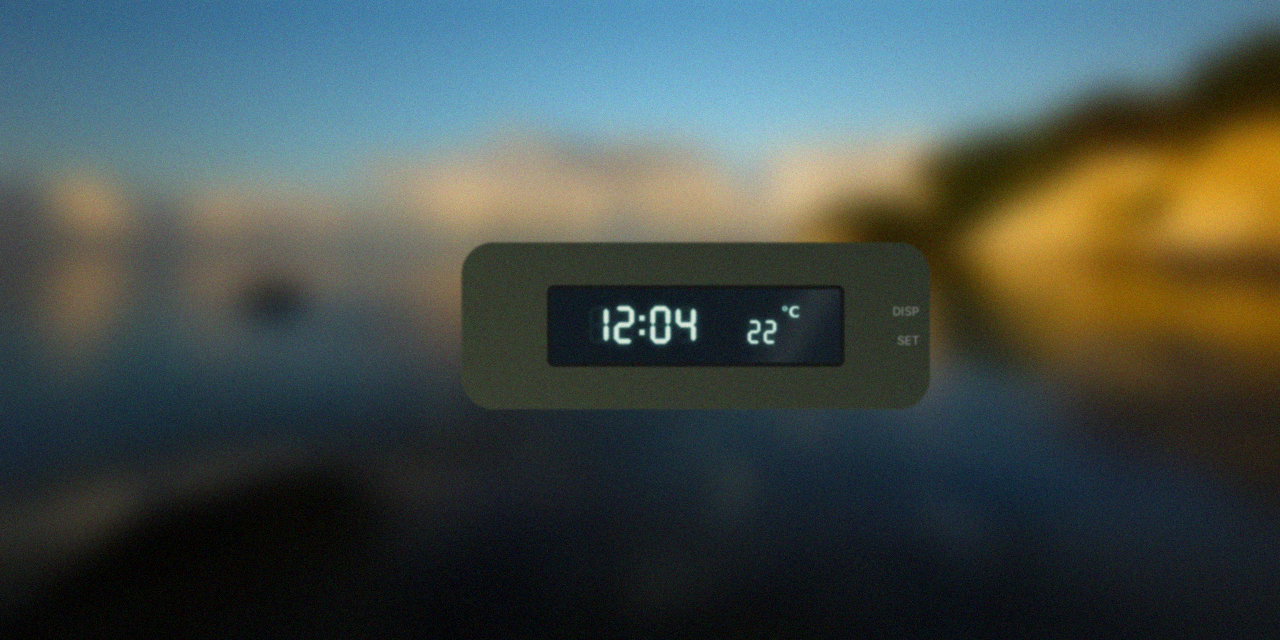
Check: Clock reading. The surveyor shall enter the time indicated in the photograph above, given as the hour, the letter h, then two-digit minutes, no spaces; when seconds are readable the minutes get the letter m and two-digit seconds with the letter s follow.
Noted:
12h04
